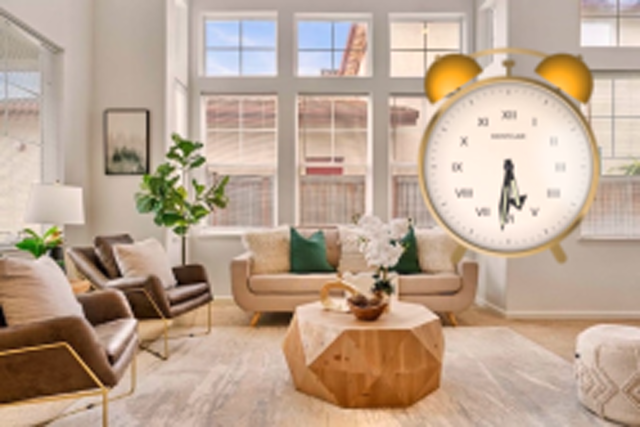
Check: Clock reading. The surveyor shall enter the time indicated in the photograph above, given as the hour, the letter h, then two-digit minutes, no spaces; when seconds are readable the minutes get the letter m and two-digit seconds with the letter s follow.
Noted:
5h31
